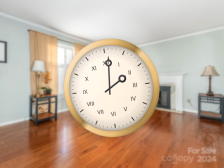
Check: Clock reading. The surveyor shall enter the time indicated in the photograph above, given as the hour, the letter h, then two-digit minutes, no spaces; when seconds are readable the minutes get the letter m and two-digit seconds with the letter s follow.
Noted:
2h01
